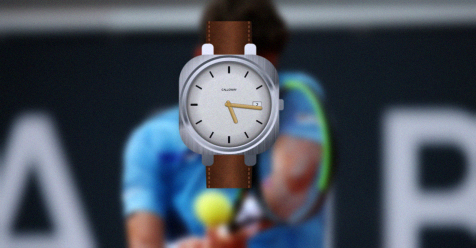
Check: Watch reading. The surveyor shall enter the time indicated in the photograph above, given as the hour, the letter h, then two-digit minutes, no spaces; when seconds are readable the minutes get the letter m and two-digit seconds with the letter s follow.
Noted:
5h16
